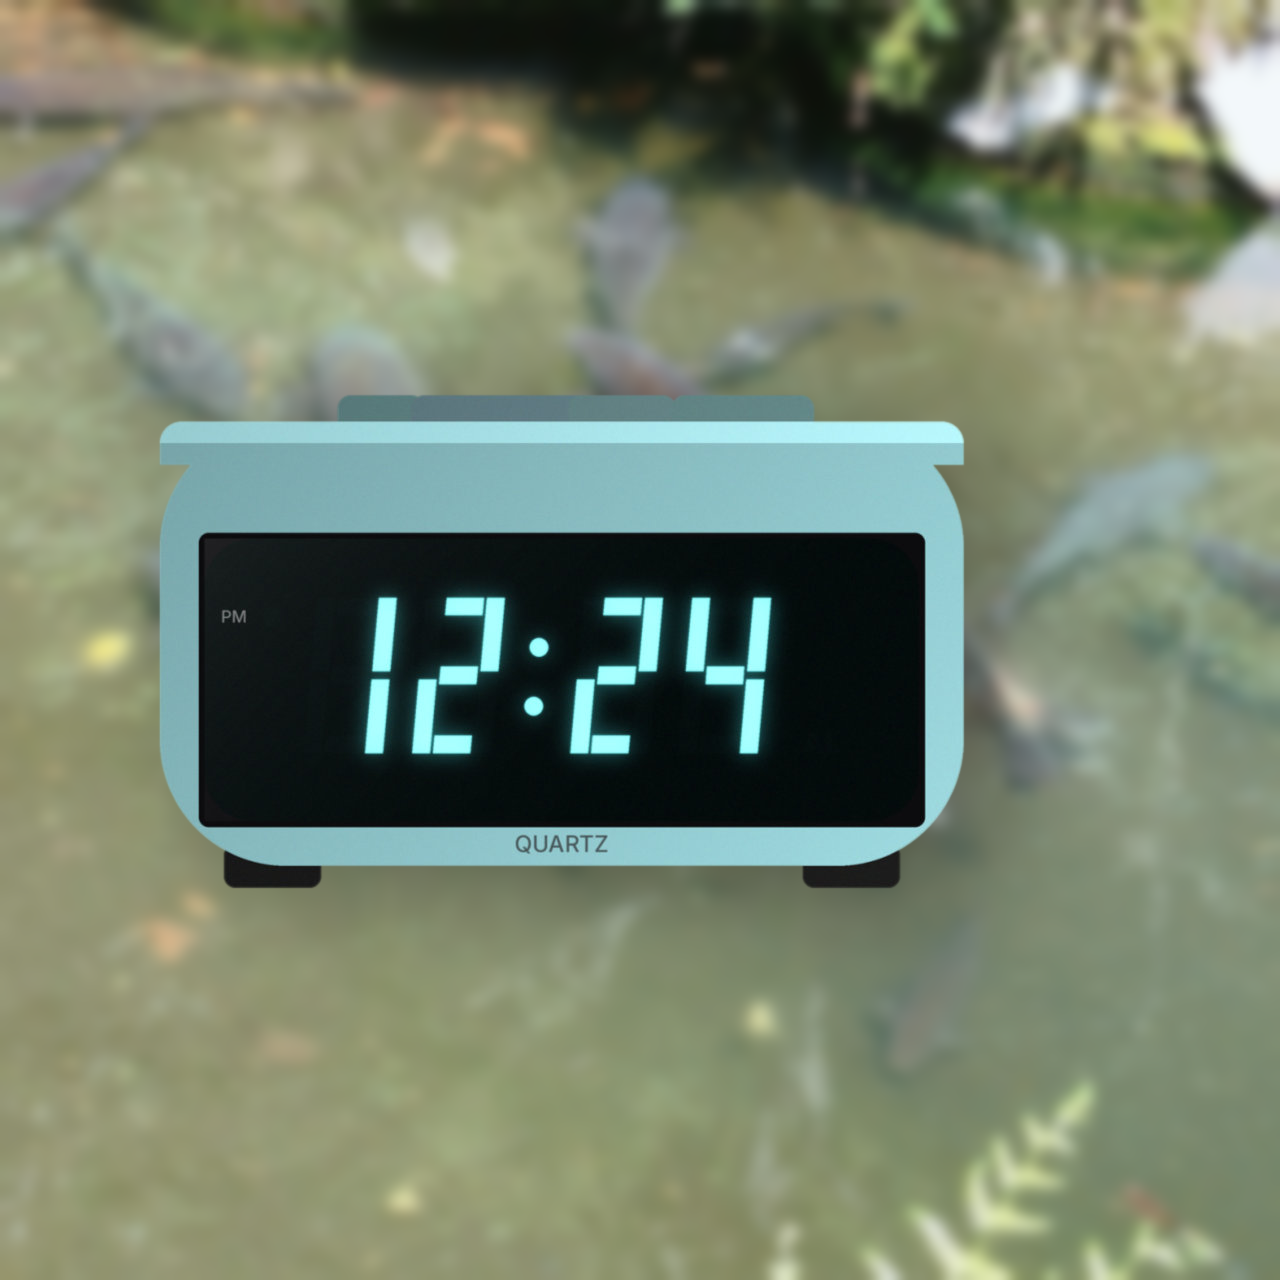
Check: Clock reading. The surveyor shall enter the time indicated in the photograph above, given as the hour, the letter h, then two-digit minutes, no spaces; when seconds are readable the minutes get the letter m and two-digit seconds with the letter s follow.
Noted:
12h24
